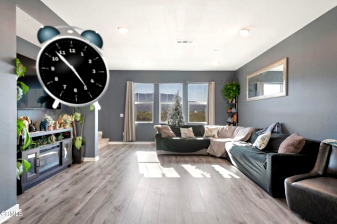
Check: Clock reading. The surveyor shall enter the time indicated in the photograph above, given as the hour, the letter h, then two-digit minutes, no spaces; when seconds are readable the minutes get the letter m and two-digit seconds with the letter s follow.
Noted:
4h53
